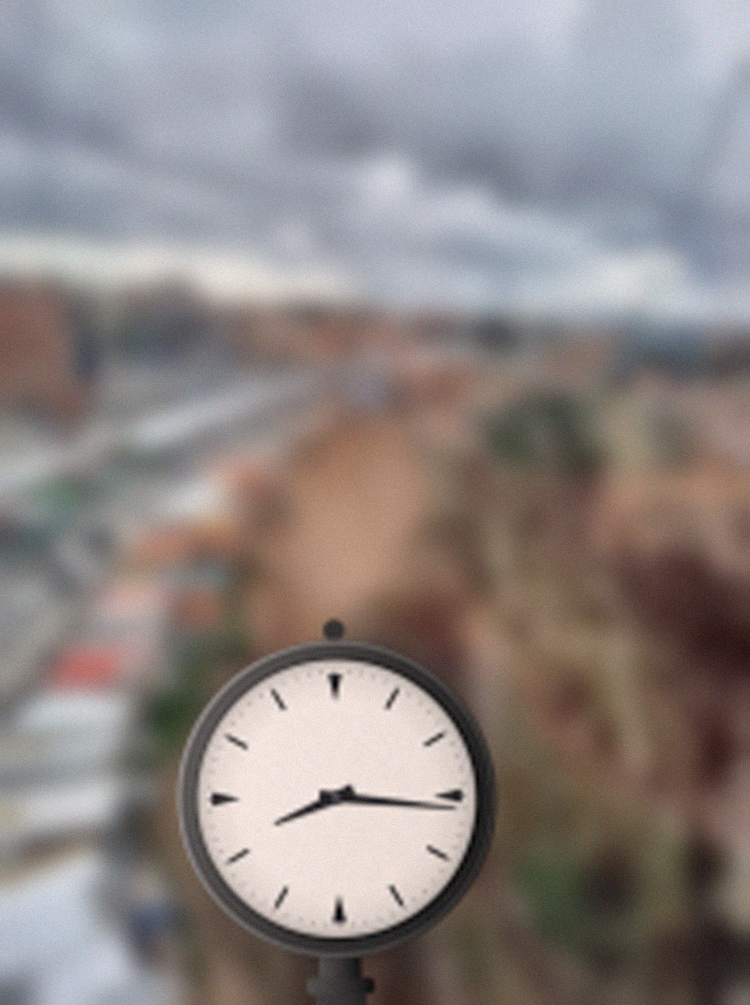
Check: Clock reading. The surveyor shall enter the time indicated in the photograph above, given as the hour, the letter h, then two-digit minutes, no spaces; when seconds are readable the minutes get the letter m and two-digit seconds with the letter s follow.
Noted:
8h16
